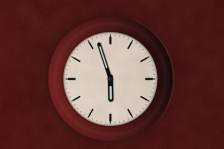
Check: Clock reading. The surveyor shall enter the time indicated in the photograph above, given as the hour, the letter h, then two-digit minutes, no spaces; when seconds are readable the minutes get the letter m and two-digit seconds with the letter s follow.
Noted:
5h57
